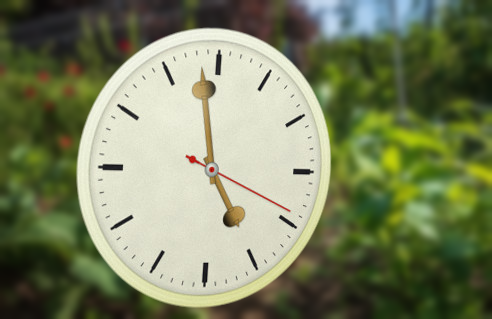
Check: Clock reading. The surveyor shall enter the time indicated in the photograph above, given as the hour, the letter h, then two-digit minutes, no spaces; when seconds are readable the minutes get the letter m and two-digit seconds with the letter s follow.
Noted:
4h58m19s
